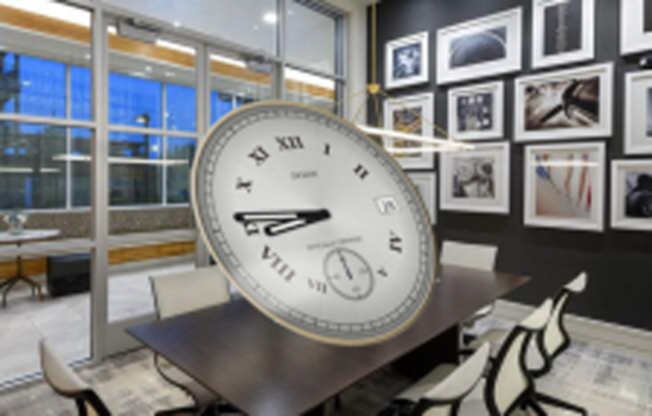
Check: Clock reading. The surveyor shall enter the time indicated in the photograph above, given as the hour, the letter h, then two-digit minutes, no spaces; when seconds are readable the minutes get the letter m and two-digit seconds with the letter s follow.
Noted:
8h46
